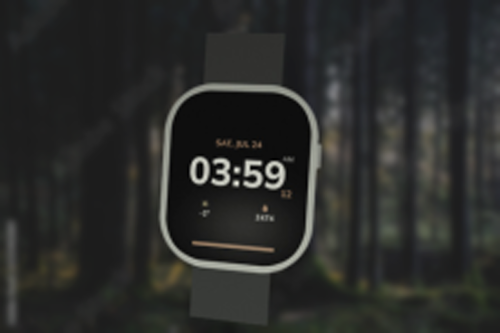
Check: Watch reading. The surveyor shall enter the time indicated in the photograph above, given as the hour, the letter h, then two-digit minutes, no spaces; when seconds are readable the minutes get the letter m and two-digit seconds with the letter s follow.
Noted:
3h59
